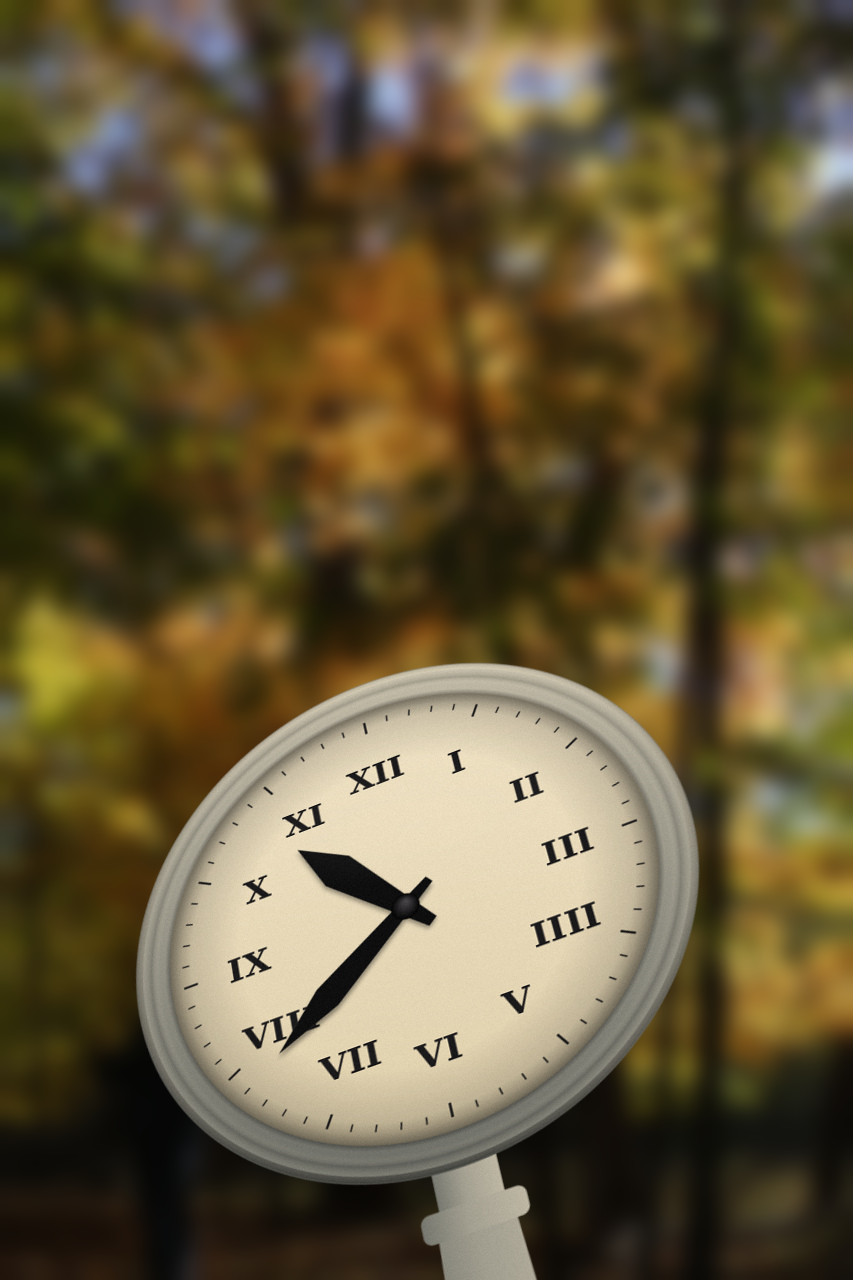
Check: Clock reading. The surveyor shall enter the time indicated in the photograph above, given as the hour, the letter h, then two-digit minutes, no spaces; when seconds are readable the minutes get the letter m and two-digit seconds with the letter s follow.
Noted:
10h39
